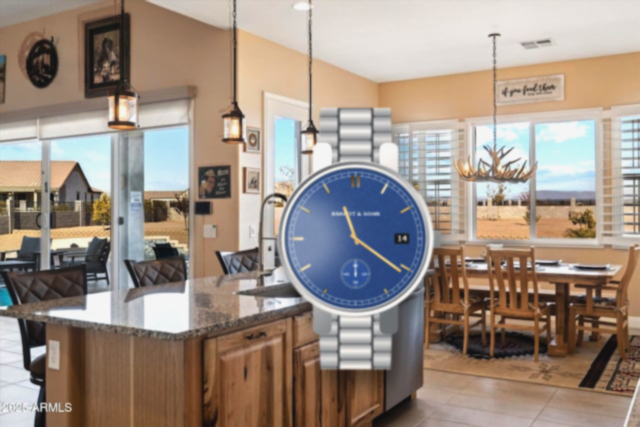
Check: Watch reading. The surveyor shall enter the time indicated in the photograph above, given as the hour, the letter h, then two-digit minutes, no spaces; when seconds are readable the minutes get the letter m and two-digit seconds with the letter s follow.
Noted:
11h21
